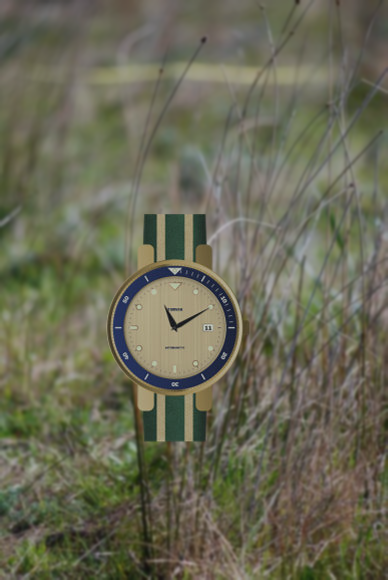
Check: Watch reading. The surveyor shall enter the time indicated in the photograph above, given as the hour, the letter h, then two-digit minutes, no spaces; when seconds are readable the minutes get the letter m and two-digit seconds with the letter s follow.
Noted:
11h10
